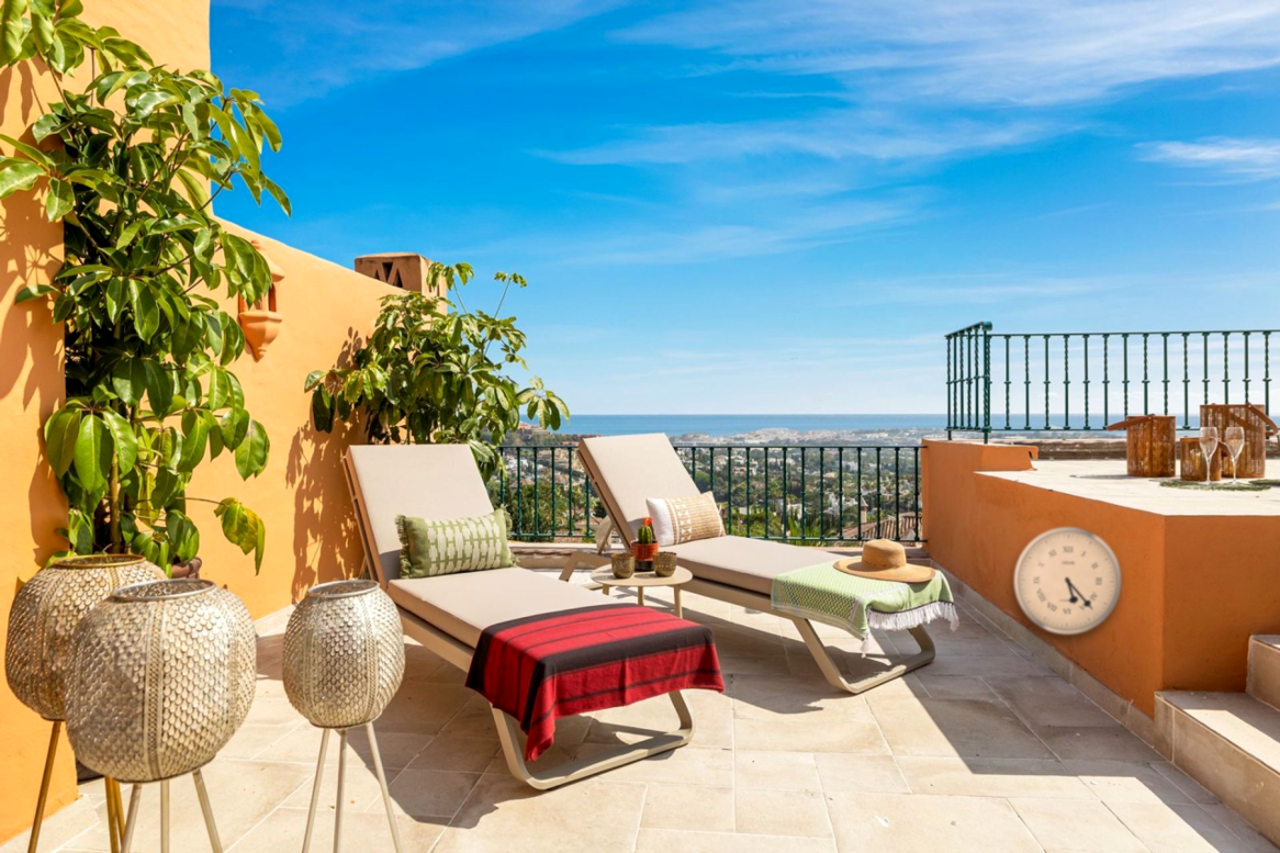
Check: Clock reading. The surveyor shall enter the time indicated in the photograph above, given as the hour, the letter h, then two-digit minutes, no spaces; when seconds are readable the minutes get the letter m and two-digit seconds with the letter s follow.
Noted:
5h23
